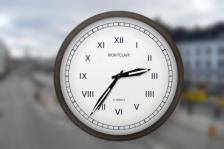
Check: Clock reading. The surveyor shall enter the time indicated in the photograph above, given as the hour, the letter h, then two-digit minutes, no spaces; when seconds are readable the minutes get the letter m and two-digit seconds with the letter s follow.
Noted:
2h36
